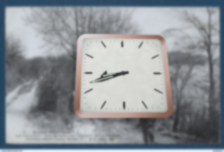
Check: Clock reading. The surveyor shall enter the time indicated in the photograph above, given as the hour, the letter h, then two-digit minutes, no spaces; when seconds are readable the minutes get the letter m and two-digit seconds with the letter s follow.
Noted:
8h42
